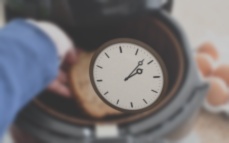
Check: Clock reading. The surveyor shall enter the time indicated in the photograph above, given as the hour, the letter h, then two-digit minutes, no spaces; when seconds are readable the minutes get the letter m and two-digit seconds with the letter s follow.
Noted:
2h08
